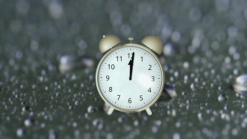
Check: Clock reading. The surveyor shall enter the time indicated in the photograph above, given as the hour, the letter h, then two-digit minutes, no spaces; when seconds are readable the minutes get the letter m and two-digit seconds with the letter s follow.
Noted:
12h01
